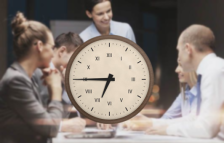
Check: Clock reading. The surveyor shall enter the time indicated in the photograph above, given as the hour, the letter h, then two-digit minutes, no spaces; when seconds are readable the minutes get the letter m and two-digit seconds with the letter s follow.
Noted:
6h45
